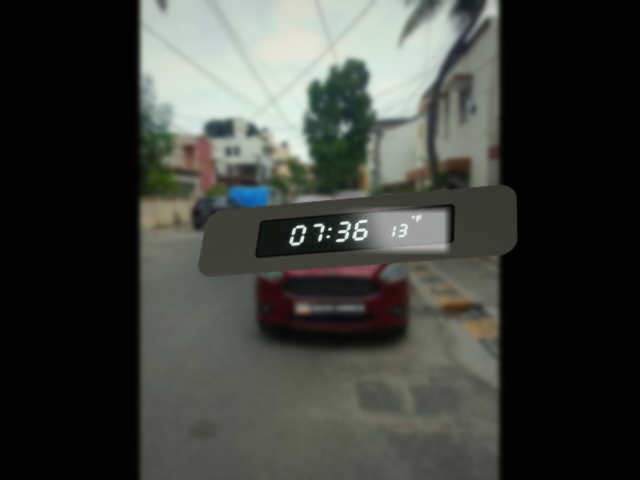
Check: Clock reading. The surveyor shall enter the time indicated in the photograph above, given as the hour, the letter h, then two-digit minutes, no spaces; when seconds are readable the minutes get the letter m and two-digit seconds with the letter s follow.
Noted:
7h36
